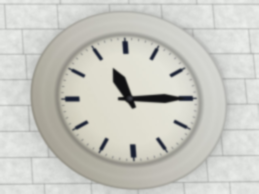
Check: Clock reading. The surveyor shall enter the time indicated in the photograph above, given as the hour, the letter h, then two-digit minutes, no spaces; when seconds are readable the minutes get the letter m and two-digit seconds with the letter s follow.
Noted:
11h15
